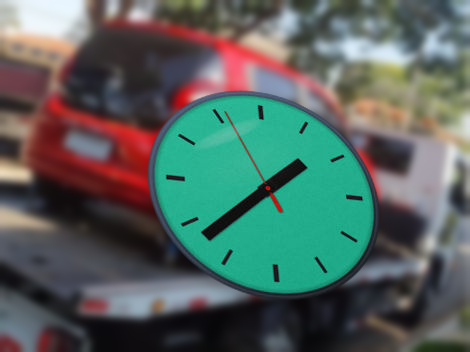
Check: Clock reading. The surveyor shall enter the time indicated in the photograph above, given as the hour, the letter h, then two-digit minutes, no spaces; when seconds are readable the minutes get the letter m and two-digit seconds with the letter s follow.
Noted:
1h37m56s
